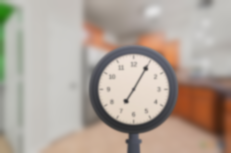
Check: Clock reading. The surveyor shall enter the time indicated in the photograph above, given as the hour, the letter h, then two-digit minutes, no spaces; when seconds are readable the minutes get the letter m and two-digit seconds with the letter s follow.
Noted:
7h05
